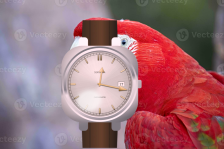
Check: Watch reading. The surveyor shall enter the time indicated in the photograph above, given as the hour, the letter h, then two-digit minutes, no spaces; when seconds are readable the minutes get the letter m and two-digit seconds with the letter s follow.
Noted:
12h17
